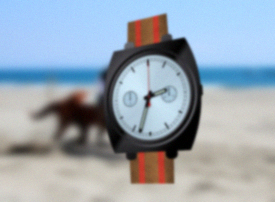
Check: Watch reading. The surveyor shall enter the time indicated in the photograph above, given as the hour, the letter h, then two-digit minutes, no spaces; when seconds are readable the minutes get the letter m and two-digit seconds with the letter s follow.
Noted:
2h33
